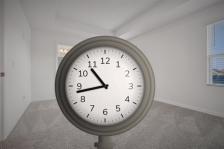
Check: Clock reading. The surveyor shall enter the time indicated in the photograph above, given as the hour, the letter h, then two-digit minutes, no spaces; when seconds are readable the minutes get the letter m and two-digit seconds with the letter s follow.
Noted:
10h43
